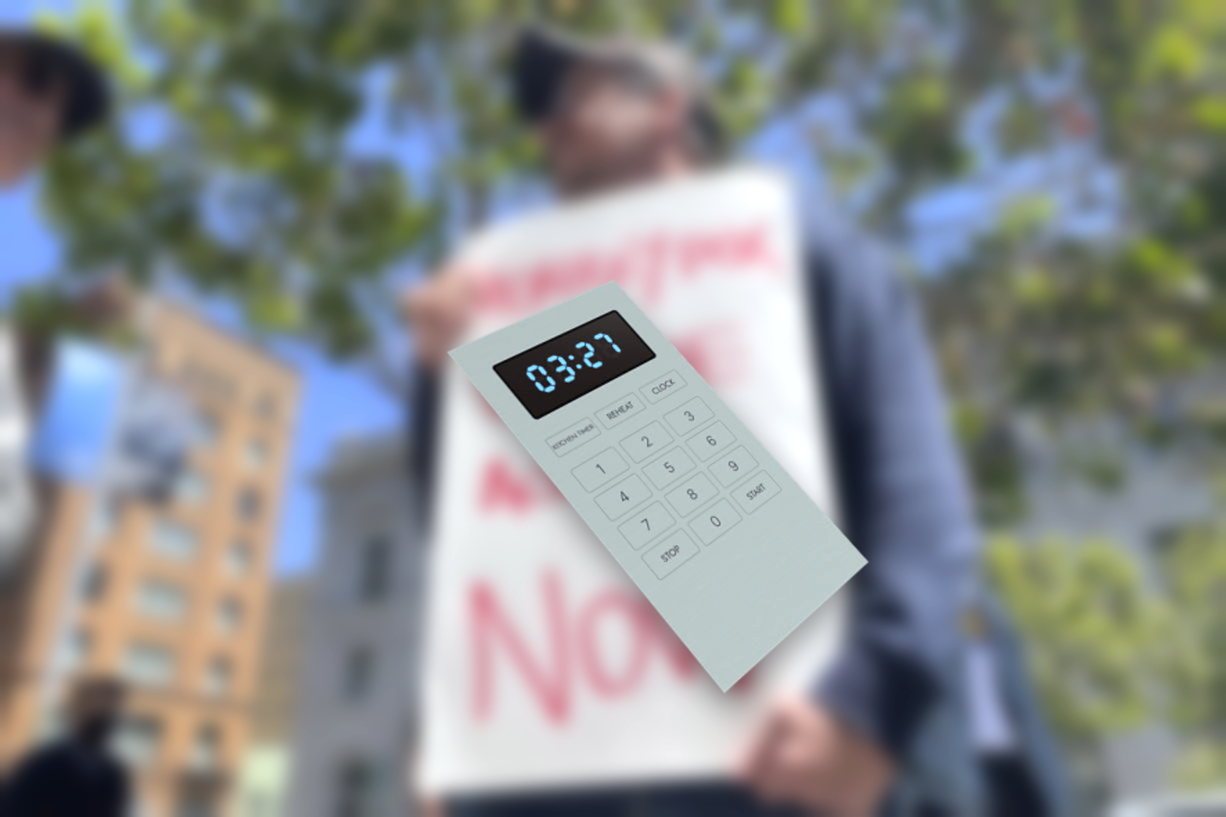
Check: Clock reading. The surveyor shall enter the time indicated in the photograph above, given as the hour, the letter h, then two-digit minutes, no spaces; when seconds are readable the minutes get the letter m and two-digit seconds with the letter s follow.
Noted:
3h27
